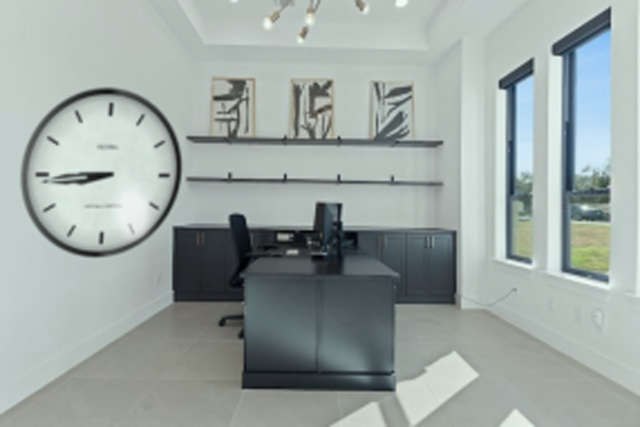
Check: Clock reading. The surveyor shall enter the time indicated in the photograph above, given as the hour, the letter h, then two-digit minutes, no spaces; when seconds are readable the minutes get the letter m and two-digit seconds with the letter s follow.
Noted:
8h44
